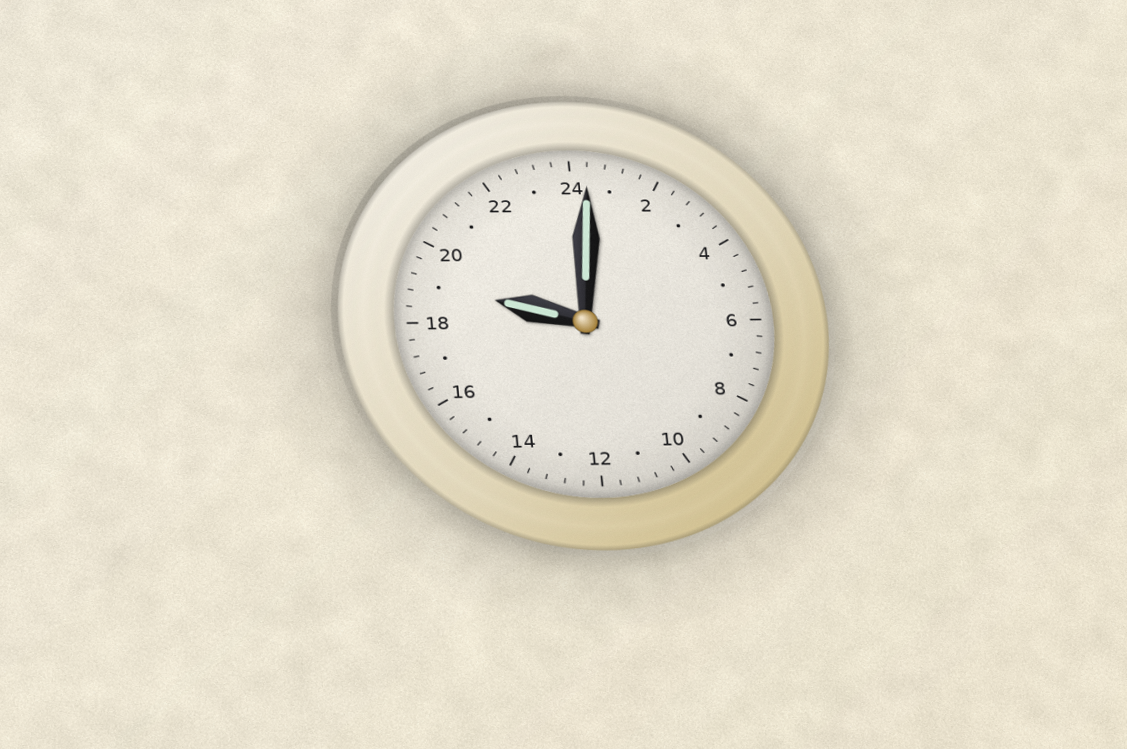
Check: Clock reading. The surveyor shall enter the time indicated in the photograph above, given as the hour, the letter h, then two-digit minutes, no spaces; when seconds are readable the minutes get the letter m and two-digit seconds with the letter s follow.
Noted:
19h01
